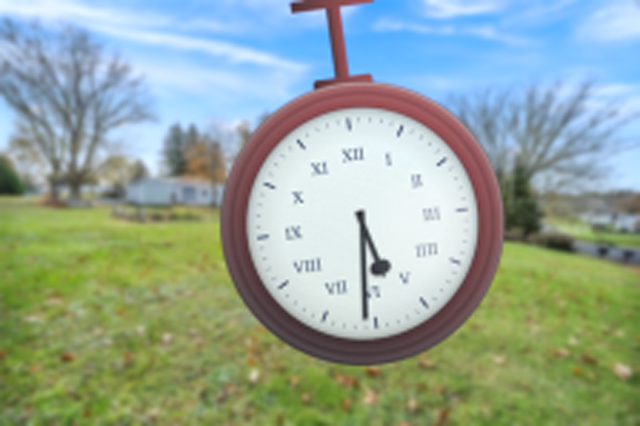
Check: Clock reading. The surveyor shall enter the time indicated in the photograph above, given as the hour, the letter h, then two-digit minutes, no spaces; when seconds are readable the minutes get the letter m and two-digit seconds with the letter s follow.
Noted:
5h31
